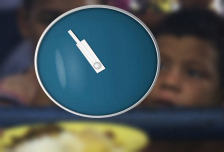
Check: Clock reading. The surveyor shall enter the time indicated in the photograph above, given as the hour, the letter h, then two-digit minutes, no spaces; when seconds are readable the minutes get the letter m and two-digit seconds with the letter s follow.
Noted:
10h54
